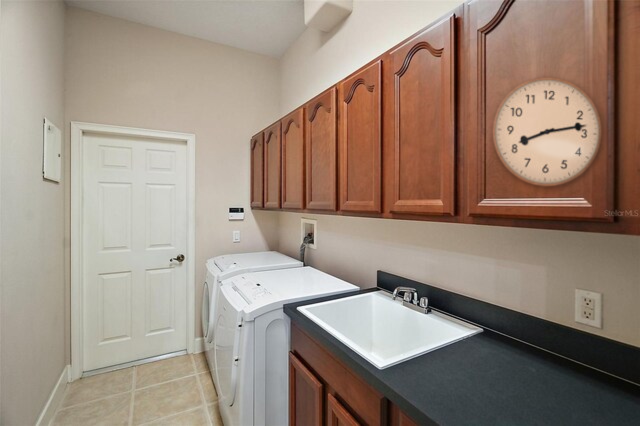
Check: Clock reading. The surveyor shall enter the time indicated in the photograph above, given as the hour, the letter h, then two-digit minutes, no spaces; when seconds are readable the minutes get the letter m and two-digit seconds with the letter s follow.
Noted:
8h13
